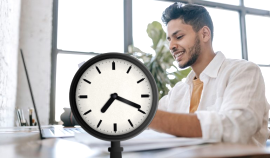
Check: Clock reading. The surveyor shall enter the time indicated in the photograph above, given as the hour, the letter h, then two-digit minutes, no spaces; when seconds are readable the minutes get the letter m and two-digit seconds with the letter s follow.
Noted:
7h19
